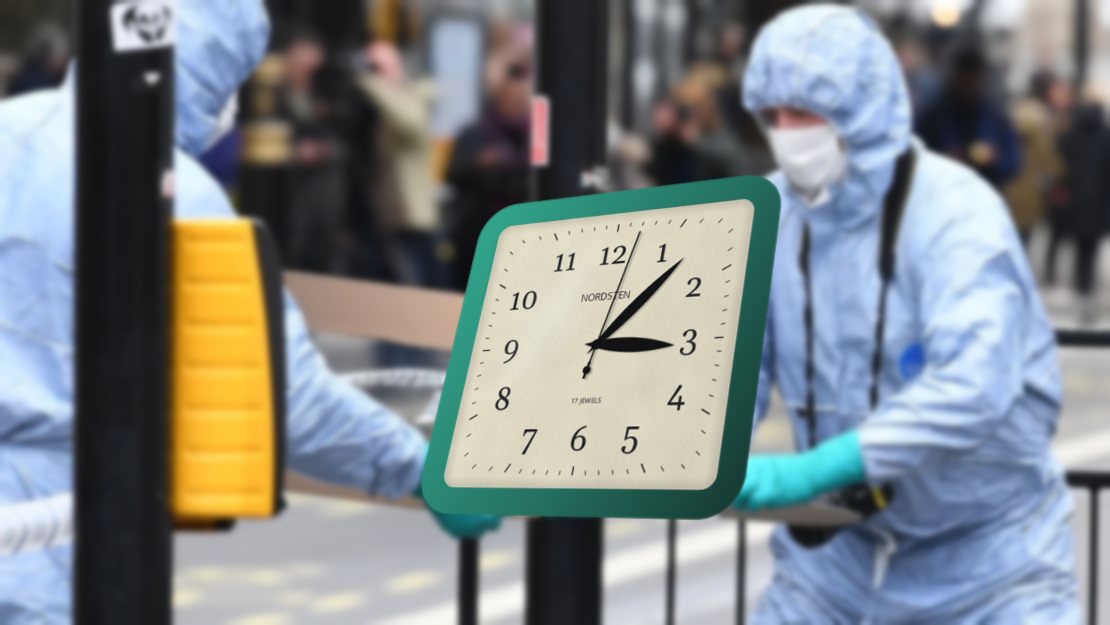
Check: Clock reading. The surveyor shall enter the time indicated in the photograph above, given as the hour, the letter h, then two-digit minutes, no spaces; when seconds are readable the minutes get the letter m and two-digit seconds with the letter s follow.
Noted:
3h07m02s
